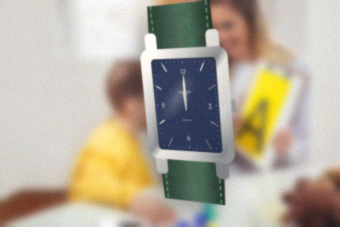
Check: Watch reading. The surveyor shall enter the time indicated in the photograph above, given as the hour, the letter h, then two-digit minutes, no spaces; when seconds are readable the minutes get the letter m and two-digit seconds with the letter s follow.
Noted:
12h00
